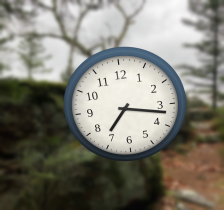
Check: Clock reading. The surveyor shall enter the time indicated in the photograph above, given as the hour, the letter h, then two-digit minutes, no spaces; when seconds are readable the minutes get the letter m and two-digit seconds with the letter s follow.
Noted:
7h17
